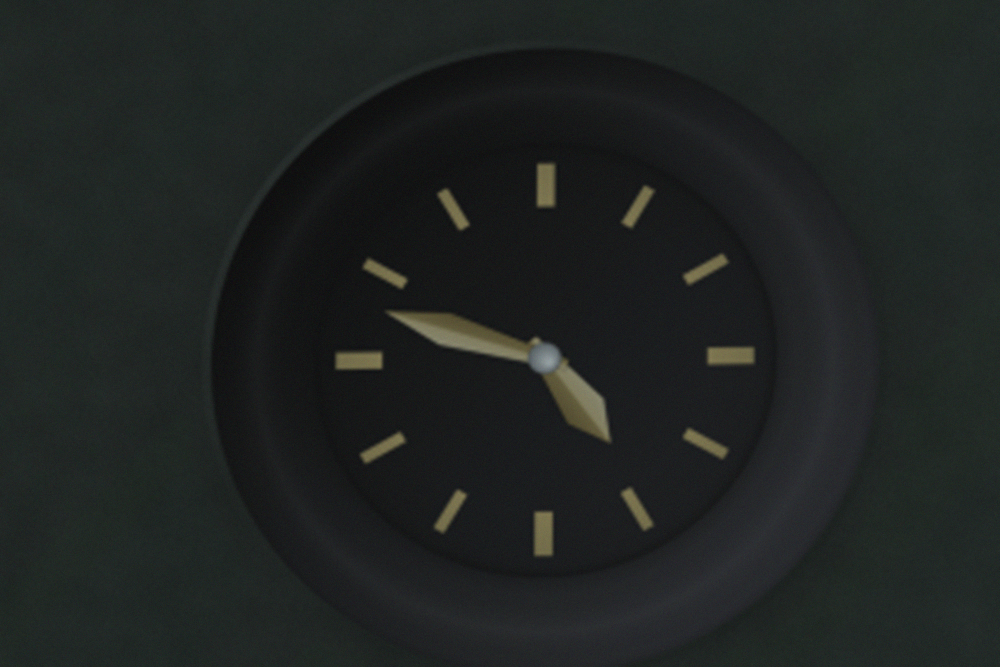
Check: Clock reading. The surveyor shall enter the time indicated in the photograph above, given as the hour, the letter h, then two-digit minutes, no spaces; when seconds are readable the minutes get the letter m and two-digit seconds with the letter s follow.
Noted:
4h48
